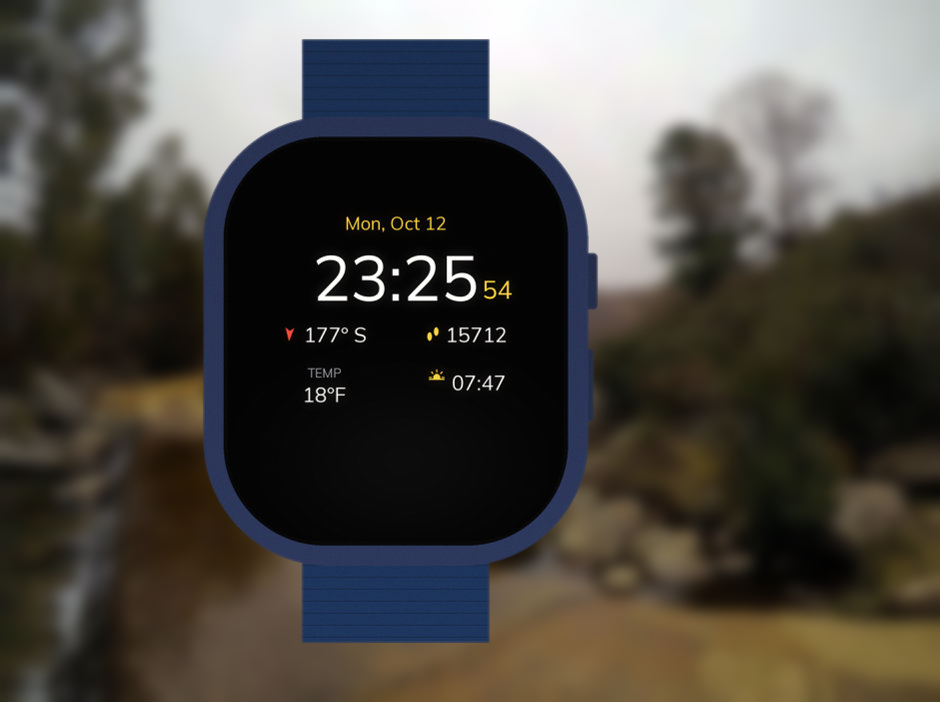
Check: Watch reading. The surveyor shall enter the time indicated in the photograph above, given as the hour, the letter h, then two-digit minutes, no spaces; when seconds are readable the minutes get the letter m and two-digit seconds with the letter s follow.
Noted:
23h25m54s
